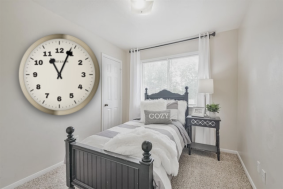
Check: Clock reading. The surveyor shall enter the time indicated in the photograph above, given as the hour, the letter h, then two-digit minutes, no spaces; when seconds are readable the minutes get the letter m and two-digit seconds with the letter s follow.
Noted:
11h04
